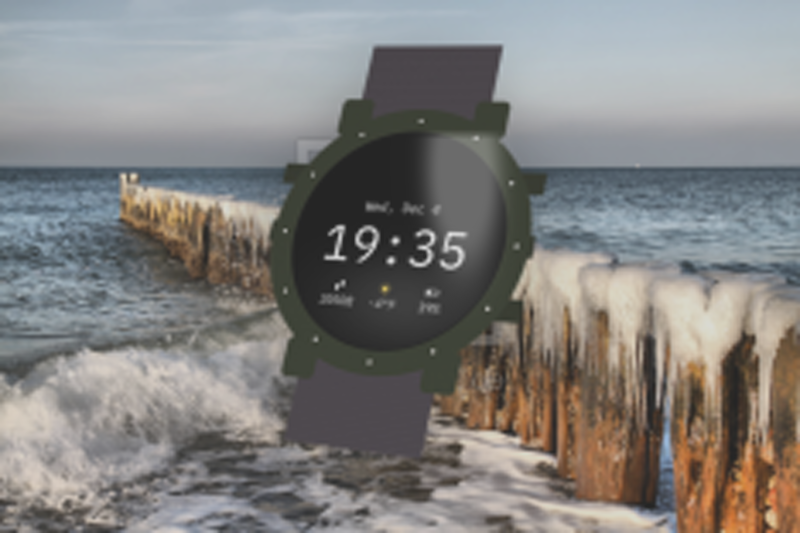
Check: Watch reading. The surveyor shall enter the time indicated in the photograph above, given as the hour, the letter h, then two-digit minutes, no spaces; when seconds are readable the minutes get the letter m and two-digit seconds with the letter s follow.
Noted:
19h35
